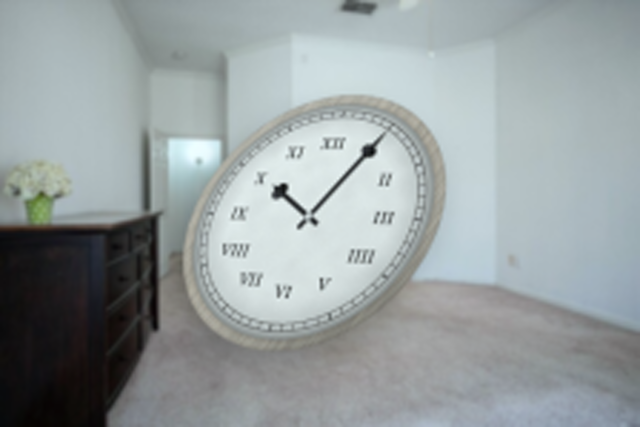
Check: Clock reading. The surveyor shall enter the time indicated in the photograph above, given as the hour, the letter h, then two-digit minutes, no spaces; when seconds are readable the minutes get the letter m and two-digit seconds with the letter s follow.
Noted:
10h05
